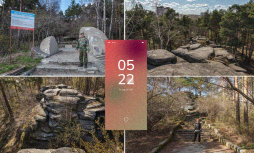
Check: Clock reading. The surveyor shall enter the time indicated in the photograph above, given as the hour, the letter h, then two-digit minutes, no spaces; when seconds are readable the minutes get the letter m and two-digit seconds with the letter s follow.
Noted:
5h22
